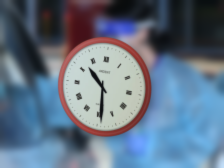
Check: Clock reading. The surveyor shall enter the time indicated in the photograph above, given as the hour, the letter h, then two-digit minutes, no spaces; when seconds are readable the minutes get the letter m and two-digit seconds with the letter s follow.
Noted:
10h29
